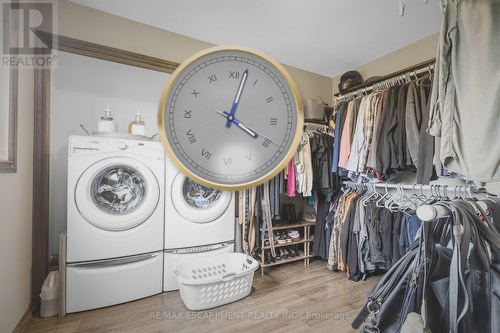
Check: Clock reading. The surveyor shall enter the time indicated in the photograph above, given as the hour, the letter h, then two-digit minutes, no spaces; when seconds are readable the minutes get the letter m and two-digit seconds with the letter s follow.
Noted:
4h02m19s
